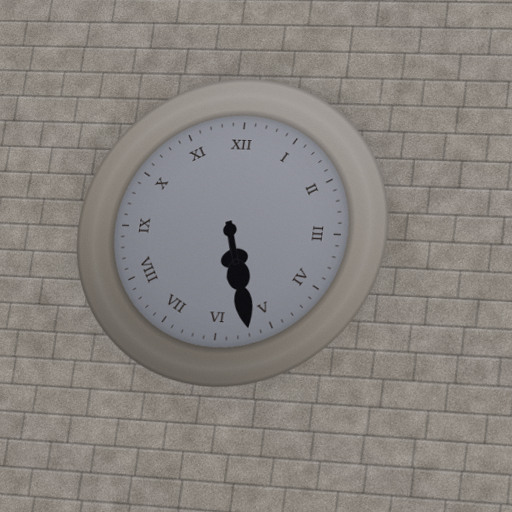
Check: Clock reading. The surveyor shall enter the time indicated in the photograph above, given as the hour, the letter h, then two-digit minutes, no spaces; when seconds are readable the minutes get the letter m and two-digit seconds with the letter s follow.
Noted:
5h27
